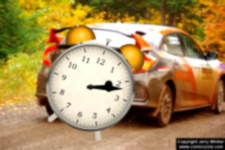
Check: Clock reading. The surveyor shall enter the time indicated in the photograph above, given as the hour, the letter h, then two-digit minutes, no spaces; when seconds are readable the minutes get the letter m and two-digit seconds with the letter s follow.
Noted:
2h12
